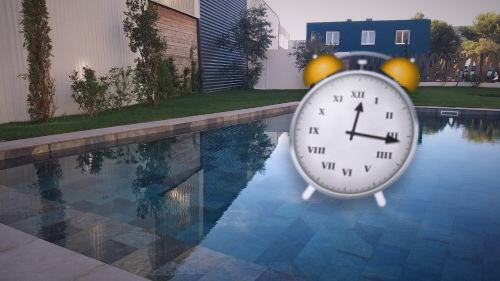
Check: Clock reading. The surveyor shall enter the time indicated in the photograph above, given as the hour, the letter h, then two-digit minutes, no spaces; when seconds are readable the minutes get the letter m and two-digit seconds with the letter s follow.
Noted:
12h16
